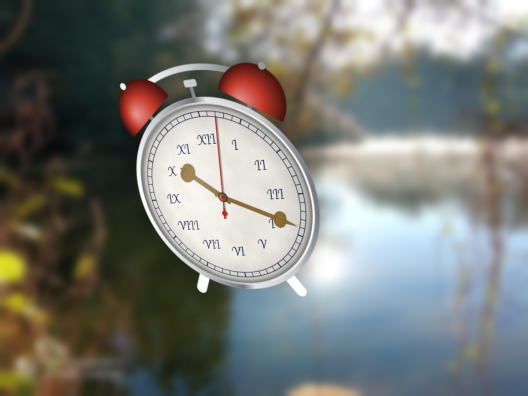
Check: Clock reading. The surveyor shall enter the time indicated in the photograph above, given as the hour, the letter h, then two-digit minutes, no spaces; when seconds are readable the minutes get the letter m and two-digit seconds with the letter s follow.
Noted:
10h19m02s
